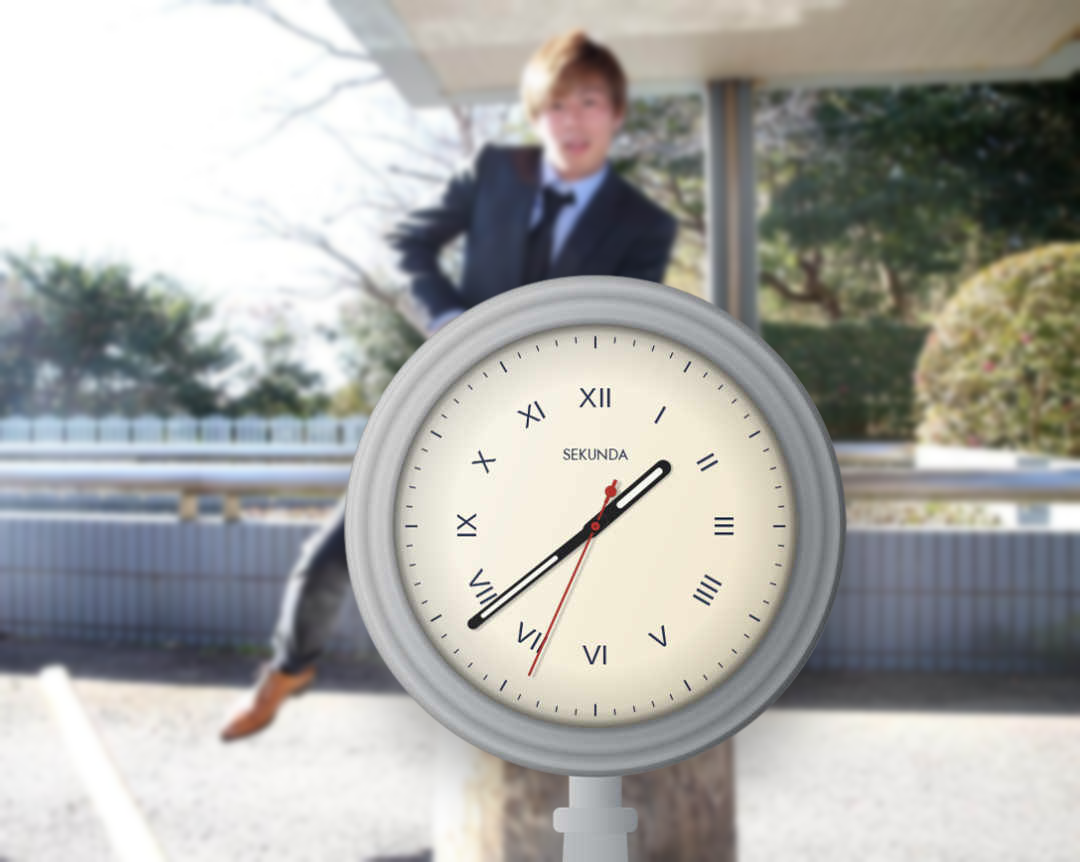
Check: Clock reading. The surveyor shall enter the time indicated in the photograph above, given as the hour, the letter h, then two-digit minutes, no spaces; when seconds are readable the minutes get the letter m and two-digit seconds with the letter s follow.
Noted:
1h38m34s
